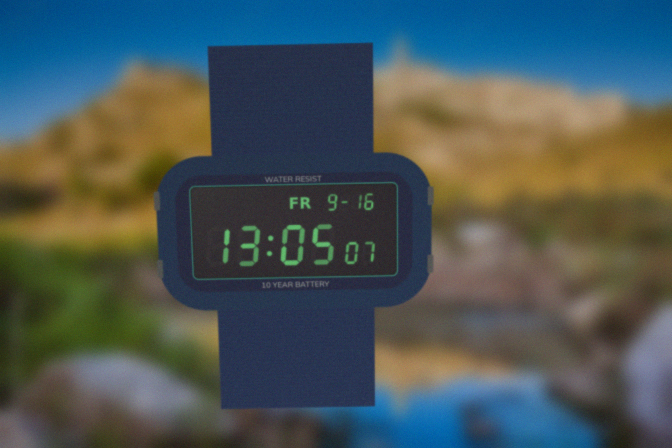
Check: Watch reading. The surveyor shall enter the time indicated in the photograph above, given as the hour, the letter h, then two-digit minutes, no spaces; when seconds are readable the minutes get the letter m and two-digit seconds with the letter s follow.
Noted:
13h05m07s
